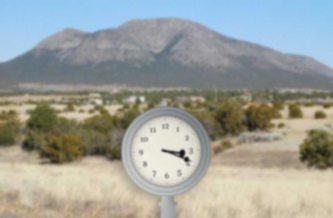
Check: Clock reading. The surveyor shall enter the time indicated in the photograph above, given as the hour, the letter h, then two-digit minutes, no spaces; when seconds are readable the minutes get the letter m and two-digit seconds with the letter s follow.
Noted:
3h19
